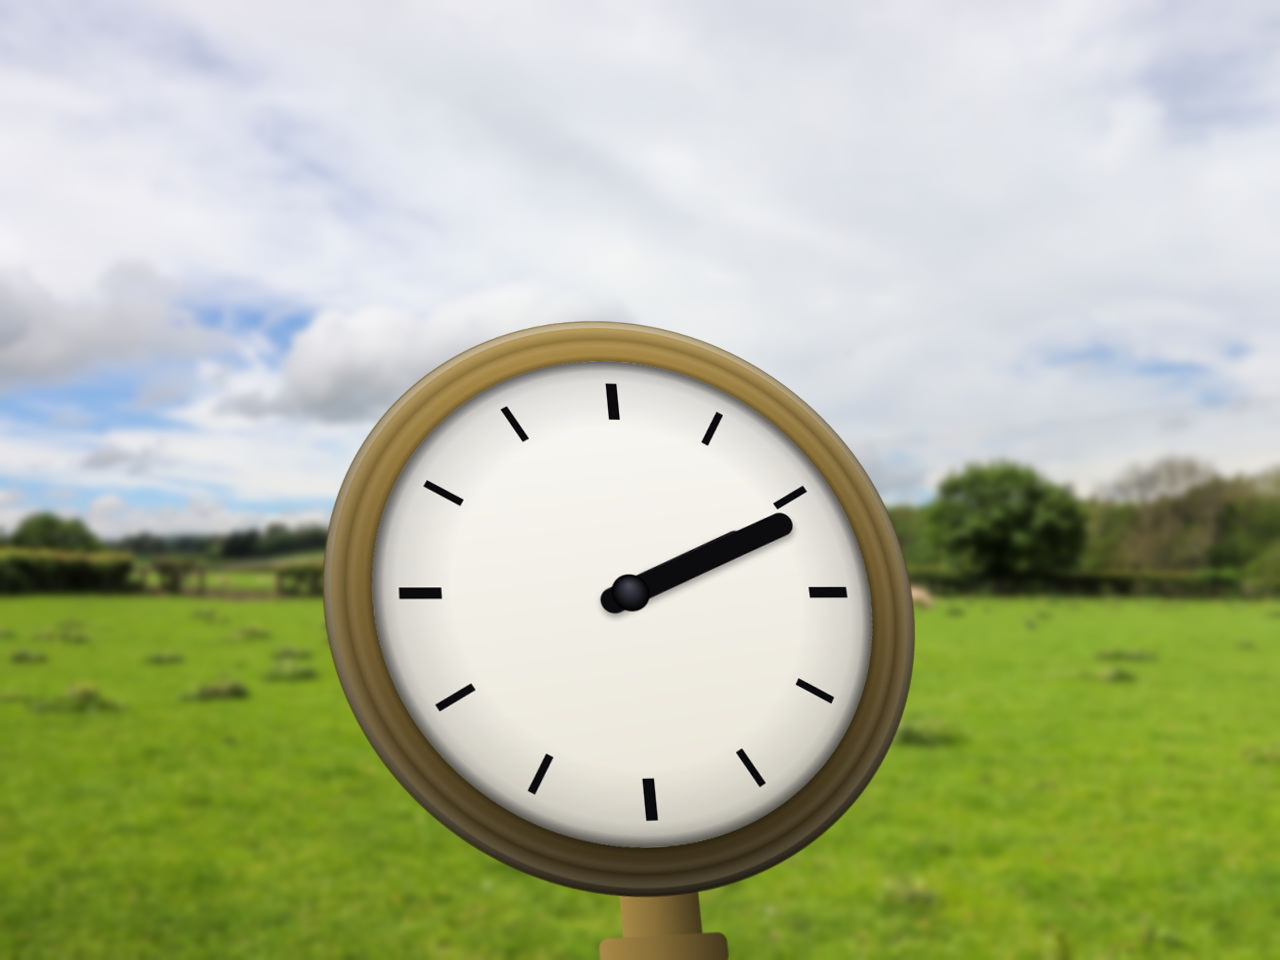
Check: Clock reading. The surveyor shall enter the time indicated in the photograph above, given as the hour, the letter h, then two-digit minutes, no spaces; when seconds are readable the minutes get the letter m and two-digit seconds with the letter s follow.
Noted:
2h11
